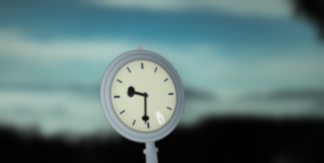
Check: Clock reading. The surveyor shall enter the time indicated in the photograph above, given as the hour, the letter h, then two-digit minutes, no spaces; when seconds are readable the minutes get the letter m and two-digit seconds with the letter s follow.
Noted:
9h31
